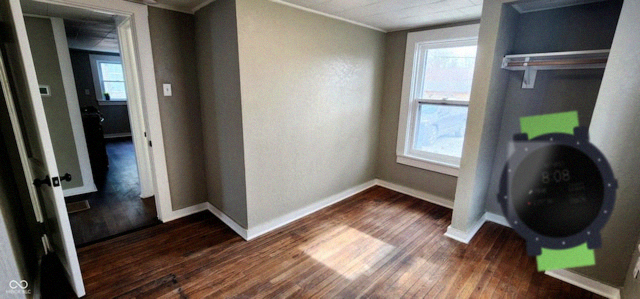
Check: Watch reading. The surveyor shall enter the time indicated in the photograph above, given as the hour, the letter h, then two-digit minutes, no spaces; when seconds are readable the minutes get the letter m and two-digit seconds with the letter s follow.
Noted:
8h08
